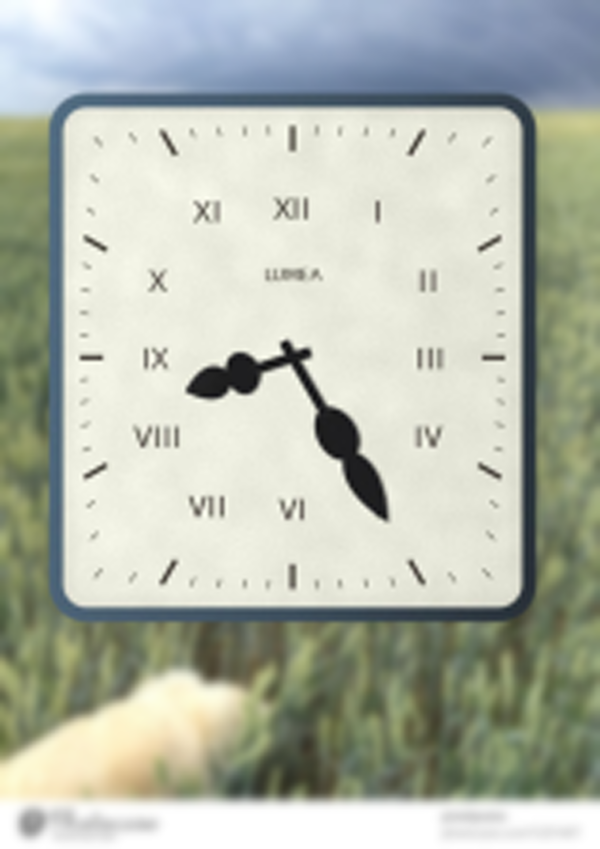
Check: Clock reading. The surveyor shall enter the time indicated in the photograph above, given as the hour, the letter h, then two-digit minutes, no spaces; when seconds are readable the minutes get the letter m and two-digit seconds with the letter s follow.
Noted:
8h25
